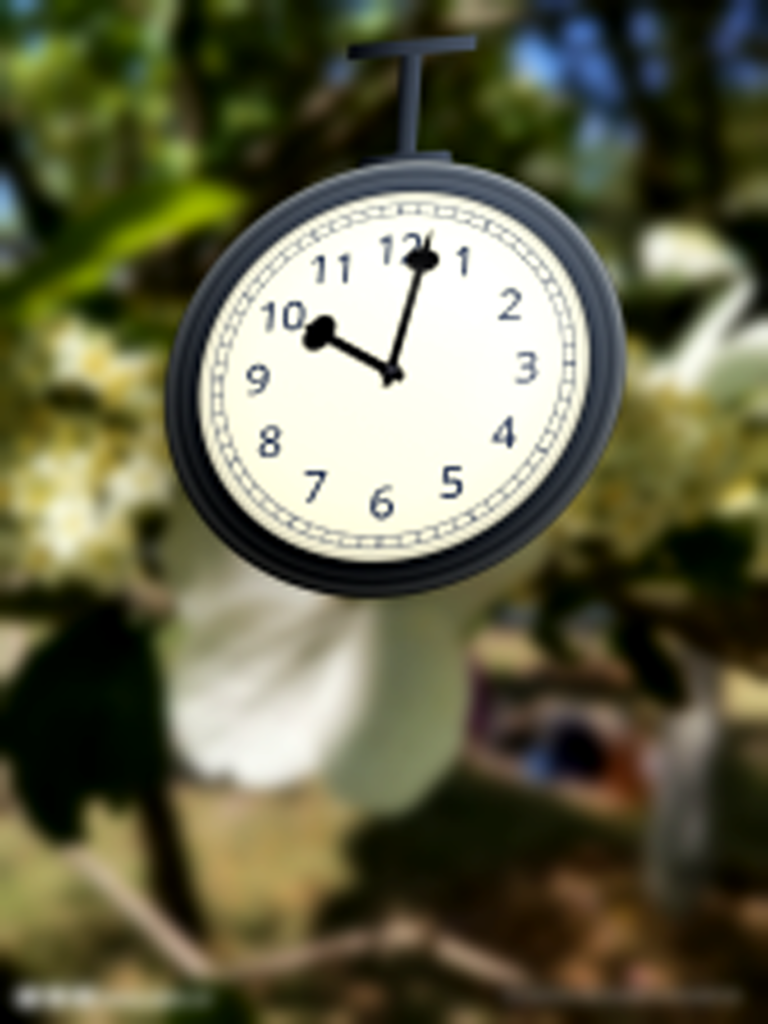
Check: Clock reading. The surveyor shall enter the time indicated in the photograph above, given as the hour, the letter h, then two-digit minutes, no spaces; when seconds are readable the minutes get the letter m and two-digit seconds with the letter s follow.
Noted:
10h02
